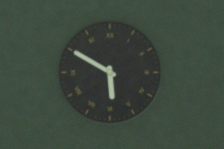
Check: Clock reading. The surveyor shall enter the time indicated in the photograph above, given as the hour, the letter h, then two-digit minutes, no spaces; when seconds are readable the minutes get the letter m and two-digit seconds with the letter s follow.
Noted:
5h50
